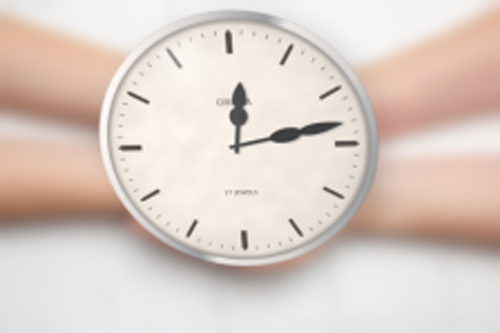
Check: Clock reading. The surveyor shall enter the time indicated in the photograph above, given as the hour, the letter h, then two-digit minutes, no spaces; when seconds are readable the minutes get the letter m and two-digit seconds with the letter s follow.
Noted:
12h13
